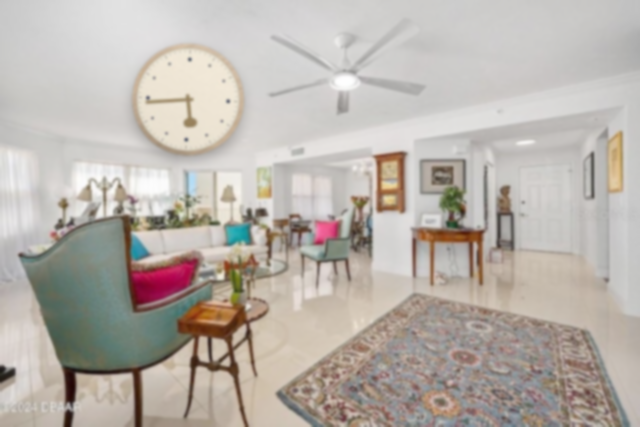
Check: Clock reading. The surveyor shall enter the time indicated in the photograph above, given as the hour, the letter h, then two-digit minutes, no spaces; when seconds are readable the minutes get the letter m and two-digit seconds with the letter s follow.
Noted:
5h44
